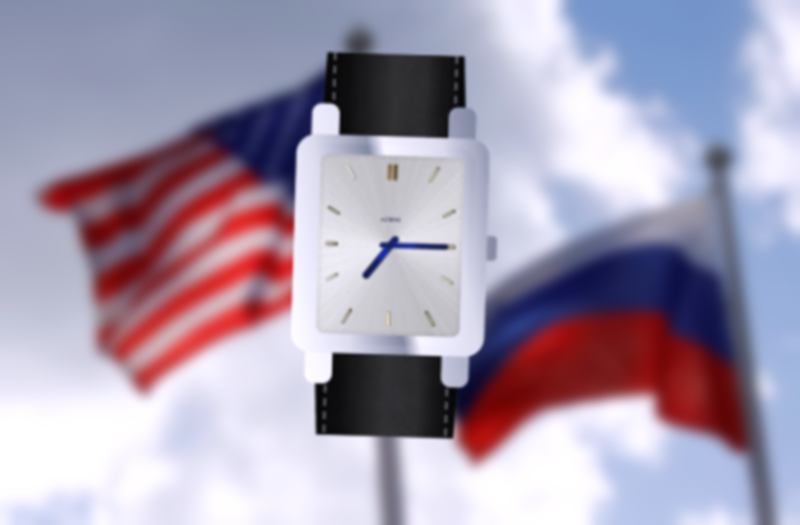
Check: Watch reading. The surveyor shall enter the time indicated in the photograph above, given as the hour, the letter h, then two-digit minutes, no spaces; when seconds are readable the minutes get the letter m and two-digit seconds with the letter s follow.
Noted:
7h15
